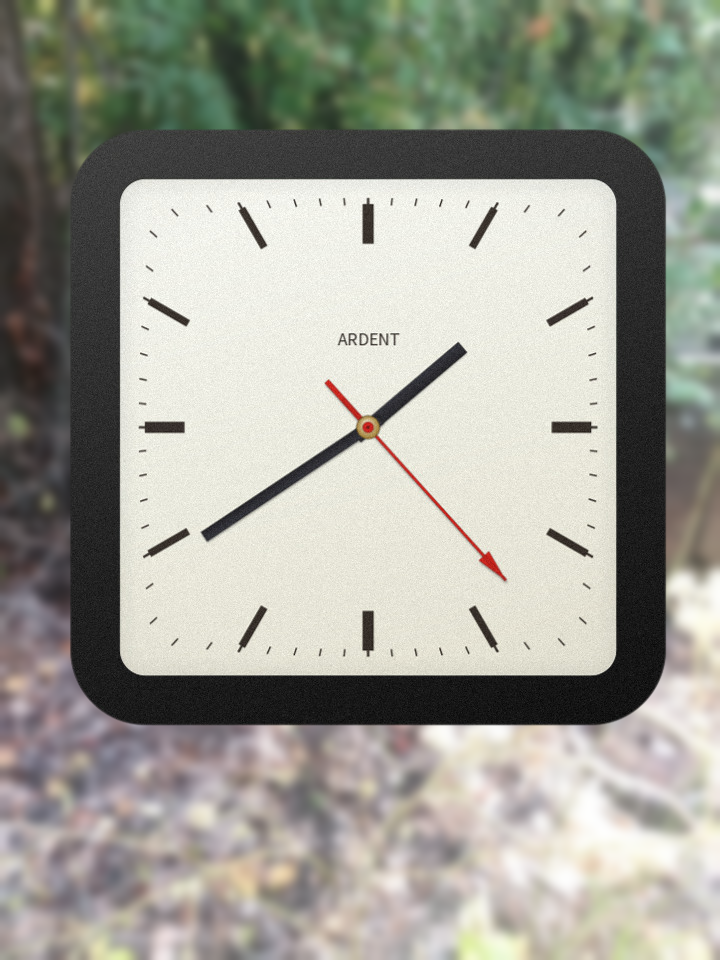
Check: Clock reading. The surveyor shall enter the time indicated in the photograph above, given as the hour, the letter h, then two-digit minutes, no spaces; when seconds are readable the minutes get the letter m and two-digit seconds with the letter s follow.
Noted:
1h39m23s
